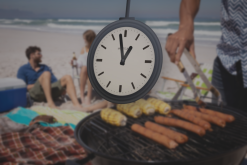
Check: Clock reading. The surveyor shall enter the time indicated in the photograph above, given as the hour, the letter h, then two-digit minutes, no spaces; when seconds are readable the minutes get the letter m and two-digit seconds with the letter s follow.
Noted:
12h58
